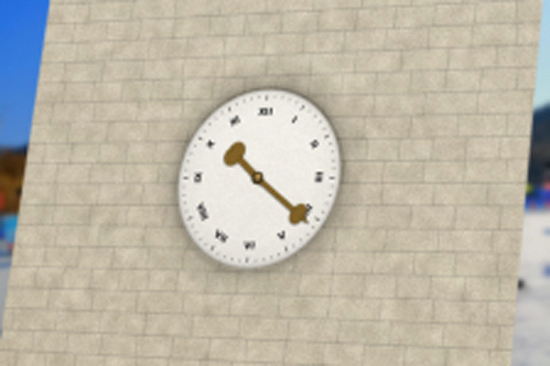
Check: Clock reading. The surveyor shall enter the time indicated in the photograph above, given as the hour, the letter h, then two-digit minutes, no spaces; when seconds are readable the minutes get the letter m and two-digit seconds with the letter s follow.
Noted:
10h21
